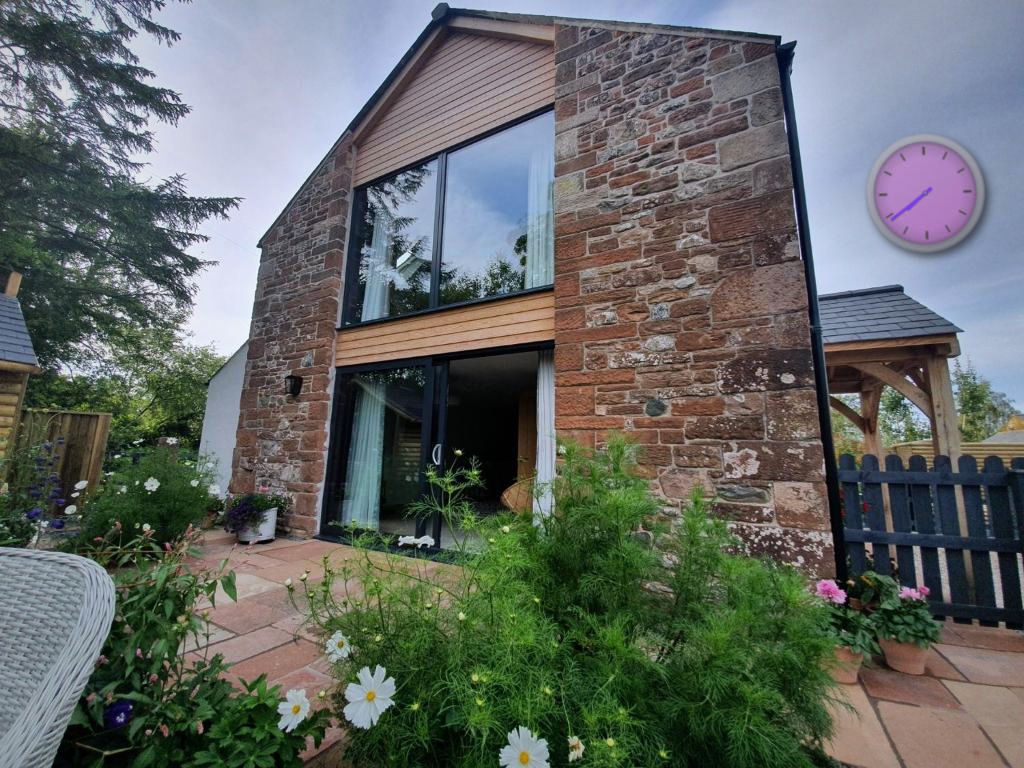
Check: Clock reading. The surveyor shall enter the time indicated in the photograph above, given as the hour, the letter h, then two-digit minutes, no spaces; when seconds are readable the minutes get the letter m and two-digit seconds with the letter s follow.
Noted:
7h39
